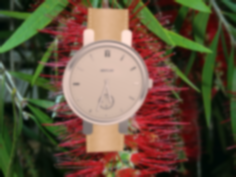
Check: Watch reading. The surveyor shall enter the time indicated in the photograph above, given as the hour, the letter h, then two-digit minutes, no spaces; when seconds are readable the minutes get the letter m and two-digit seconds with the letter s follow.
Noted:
5h33
